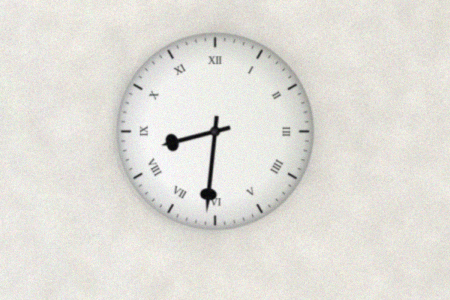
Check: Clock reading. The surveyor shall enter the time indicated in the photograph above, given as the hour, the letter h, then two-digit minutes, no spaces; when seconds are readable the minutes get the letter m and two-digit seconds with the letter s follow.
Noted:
8h31
